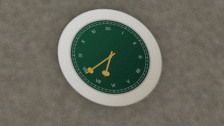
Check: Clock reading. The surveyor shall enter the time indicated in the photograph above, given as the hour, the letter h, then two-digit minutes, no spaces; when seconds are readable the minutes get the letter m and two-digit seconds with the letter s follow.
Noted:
6h39
